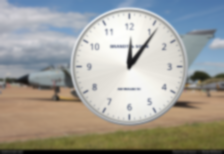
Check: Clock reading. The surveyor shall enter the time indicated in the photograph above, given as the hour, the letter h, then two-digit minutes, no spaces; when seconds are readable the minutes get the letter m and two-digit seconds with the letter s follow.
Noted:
12h06
